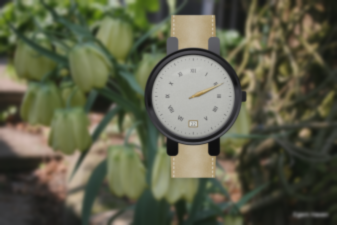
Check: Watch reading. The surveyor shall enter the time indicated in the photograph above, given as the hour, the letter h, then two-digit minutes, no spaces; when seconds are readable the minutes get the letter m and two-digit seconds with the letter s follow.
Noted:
2h11
